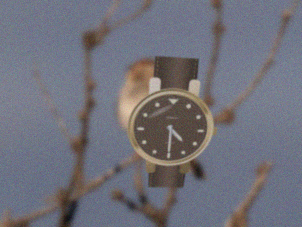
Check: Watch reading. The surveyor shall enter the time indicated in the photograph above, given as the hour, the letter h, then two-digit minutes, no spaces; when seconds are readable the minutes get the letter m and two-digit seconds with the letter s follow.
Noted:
4h30
